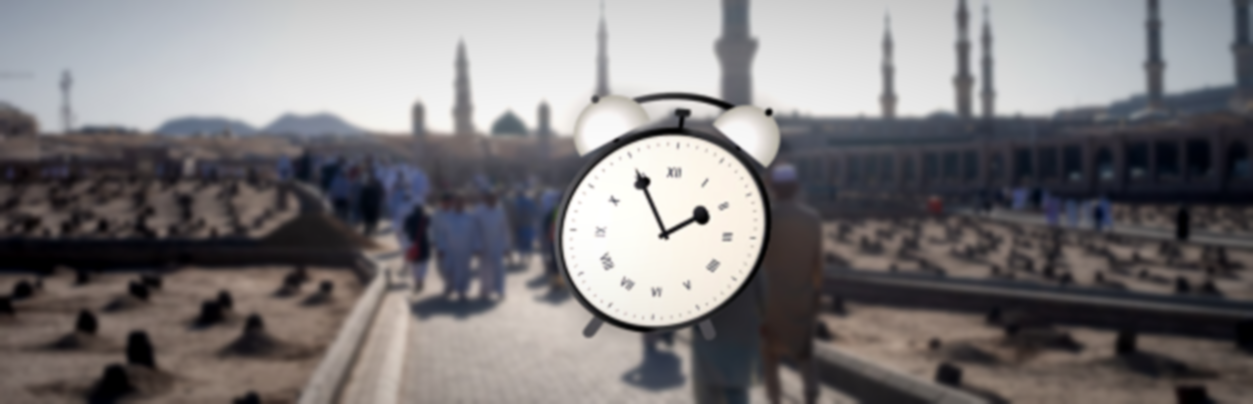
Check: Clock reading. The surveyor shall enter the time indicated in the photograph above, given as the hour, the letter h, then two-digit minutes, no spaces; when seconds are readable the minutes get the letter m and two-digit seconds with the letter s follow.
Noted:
1h55
